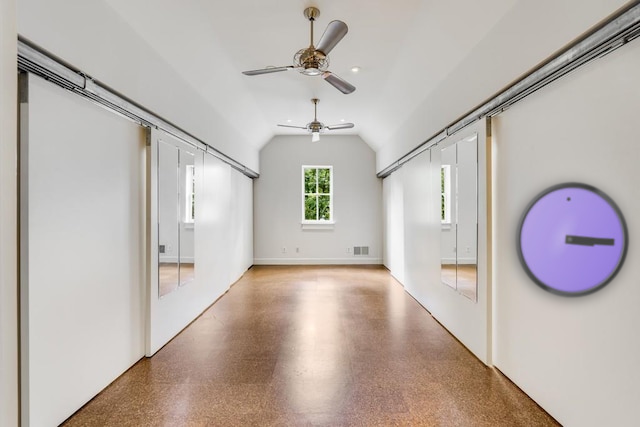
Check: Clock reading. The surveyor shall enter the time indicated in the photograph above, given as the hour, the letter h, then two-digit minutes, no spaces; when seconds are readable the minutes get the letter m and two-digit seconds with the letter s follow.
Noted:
3h16
